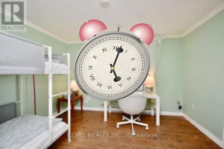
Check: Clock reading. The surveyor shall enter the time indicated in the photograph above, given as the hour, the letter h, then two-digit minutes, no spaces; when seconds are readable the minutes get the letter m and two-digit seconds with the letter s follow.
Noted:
5h02
